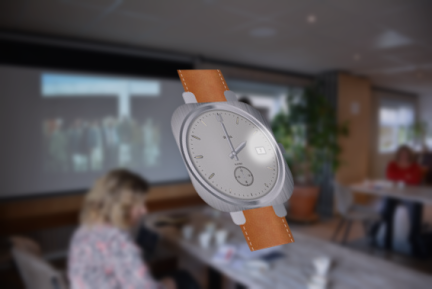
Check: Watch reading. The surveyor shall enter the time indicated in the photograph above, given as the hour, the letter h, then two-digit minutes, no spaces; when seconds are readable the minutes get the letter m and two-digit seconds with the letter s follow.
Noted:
2h00
